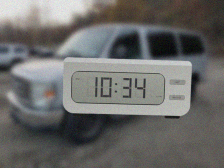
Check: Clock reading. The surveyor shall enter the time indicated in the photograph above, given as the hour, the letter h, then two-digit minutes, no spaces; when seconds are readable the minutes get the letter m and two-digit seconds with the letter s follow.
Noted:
10h34
